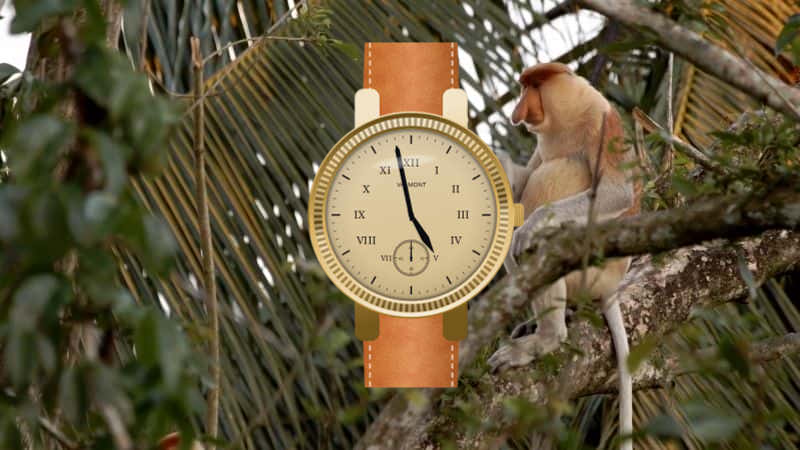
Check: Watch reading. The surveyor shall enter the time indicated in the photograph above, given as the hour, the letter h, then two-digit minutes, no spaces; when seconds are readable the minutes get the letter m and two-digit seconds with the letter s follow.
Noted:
4h58
